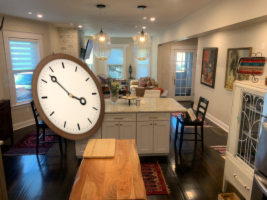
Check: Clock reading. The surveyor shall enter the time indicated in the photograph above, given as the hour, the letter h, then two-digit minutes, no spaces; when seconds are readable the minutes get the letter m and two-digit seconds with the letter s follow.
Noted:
3h53
